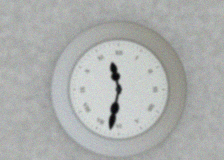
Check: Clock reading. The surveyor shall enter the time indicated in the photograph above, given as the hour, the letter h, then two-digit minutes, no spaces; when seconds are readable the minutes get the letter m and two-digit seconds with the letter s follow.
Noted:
11h32
